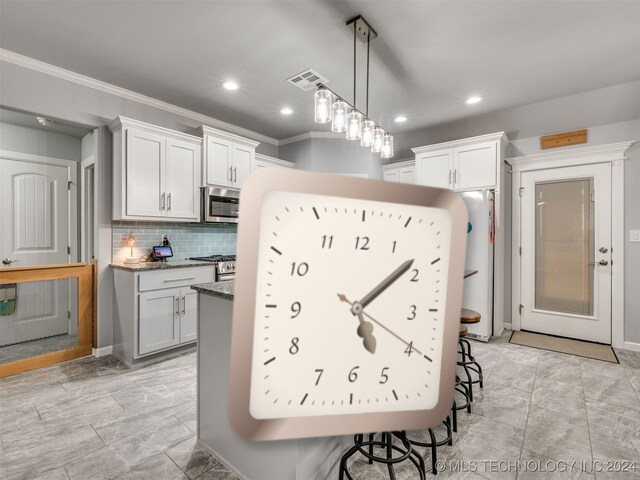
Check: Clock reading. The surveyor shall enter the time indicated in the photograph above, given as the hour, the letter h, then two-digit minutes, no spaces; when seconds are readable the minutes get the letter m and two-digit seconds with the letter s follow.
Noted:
5h08m20s
